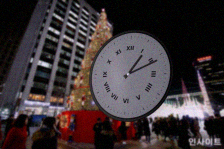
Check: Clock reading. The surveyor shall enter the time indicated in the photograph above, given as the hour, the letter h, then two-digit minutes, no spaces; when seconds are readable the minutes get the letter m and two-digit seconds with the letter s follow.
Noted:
1h11
